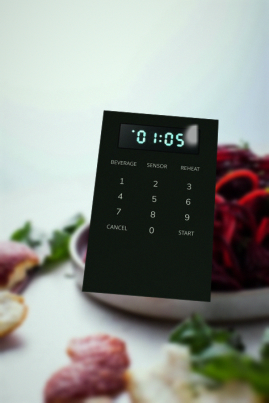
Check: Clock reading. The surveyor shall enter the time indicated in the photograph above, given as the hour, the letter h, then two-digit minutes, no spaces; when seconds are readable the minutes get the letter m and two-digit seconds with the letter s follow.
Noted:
1h05
